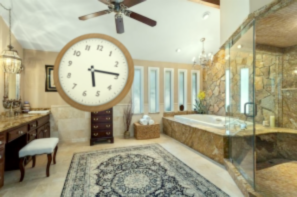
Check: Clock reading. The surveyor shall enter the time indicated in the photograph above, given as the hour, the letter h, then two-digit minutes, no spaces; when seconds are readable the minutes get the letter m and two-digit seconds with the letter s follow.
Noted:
5h14
